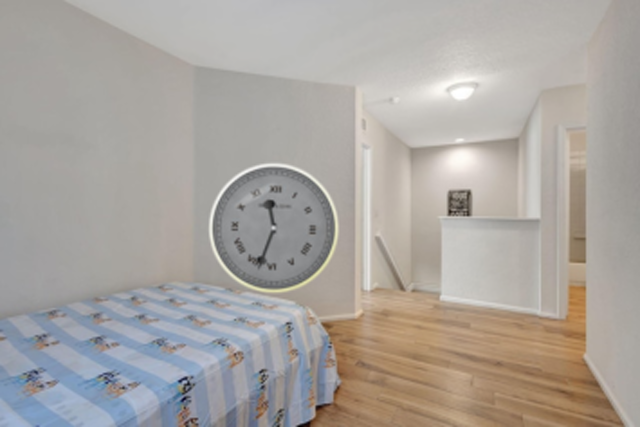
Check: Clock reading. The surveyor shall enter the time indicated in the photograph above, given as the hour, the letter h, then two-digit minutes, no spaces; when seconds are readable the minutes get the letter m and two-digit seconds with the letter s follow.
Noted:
11h33
